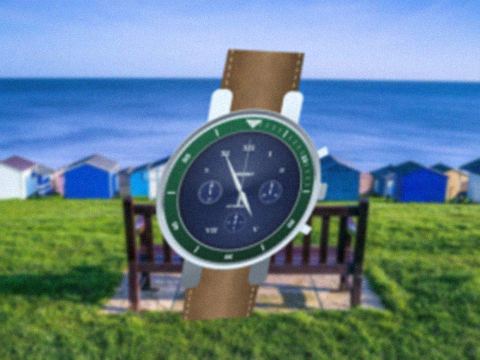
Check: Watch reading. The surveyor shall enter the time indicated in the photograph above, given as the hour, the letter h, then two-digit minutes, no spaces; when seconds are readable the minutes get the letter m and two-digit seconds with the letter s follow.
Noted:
4h55
